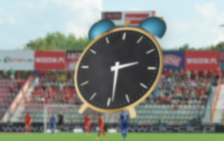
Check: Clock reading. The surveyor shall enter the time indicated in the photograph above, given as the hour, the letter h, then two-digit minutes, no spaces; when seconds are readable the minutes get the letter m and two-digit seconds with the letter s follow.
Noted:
2h29
